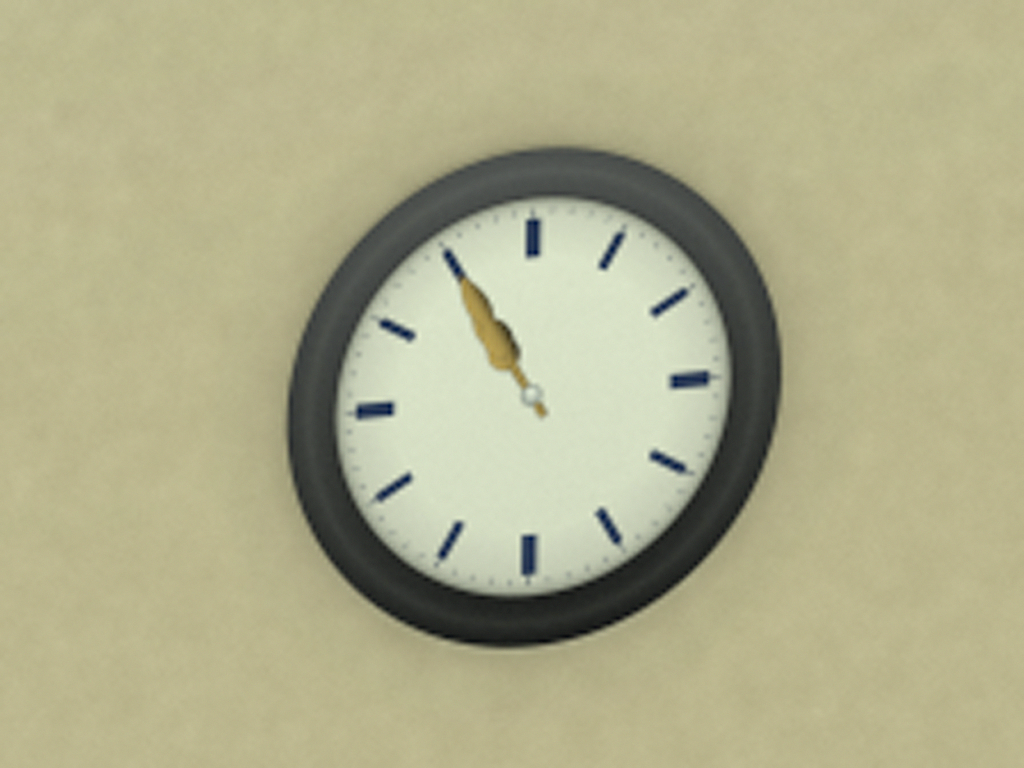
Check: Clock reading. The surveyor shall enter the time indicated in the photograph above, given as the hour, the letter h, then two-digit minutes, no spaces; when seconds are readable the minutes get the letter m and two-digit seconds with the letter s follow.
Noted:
10h55
